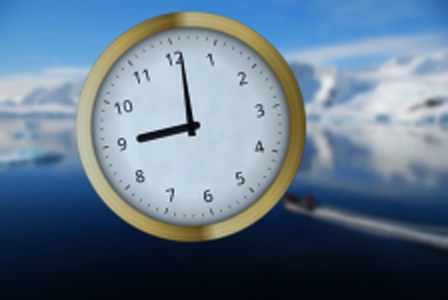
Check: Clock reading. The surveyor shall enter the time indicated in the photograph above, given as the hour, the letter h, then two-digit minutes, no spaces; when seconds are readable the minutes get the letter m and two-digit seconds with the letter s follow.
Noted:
9h01
